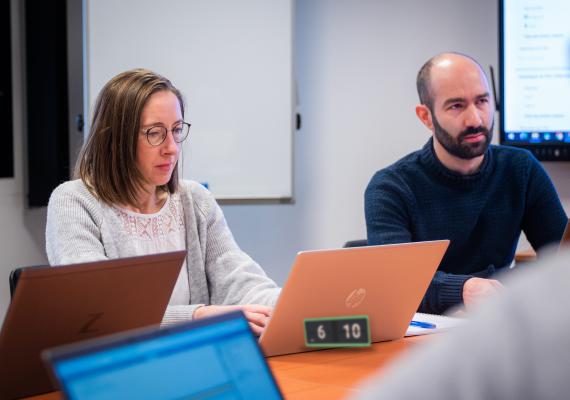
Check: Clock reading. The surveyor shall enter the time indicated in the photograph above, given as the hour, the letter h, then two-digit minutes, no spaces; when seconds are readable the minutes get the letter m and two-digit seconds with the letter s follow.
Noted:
6h10
